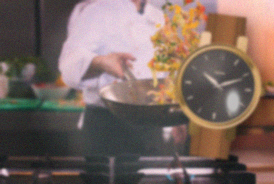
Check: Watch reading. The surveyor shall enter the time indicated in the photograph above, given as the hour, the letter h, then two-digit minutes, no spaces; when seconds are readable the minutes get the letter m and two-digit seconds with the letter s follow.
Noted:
10h11
